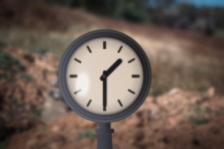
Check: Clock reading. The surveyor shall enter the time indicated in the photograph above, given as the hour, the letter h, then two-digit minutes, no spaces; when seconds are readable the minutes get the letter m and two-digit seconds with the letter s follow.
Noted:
1h30
